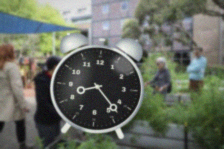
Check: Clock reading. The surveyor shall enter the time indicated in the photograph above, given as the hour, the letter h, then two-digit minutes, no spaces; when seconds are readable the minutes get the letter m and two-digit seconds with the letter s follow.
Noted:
8h23
